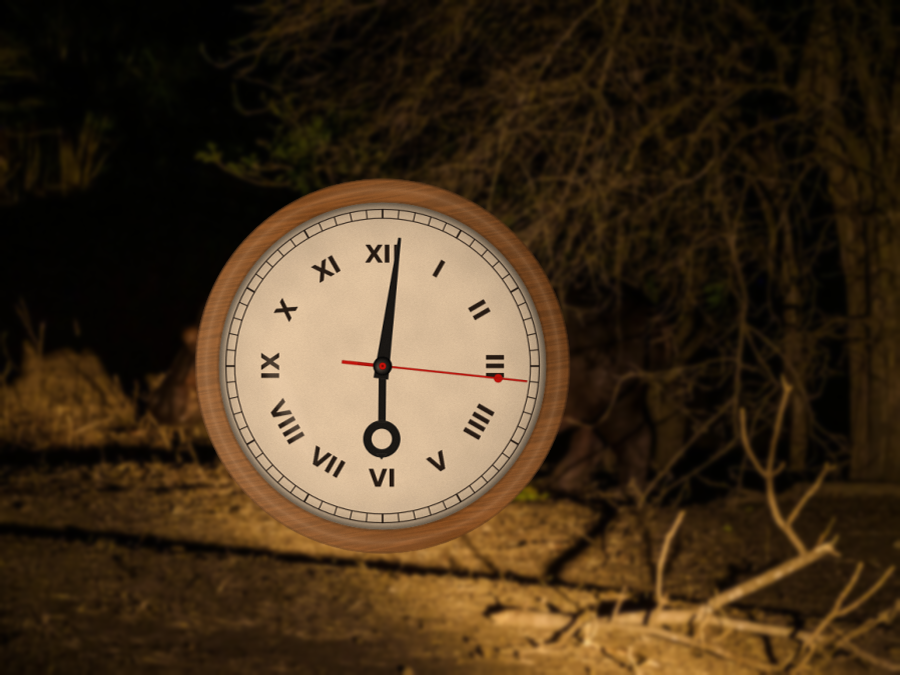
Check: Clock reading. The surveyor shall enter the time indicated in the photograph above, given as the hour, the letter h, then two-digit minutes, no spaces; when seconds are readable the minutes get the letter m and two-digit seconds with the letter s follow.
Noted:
6h01m16s
